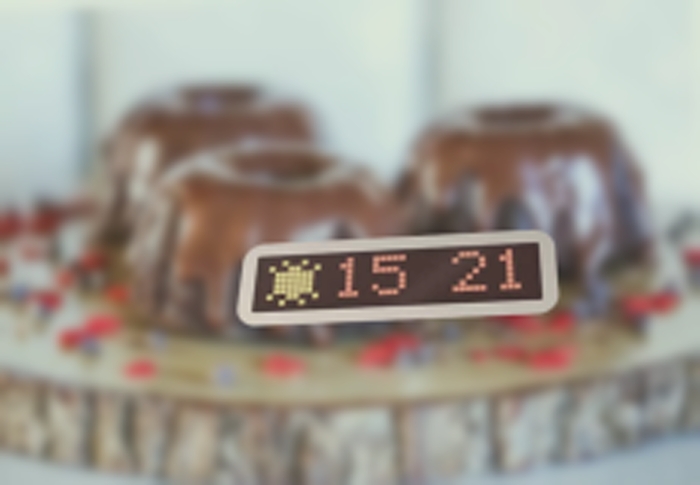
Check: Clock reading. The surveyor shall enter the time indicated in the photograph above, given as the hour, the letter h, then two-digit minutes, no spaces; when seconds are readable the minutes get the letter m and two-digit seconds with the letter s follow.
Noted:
15h21
